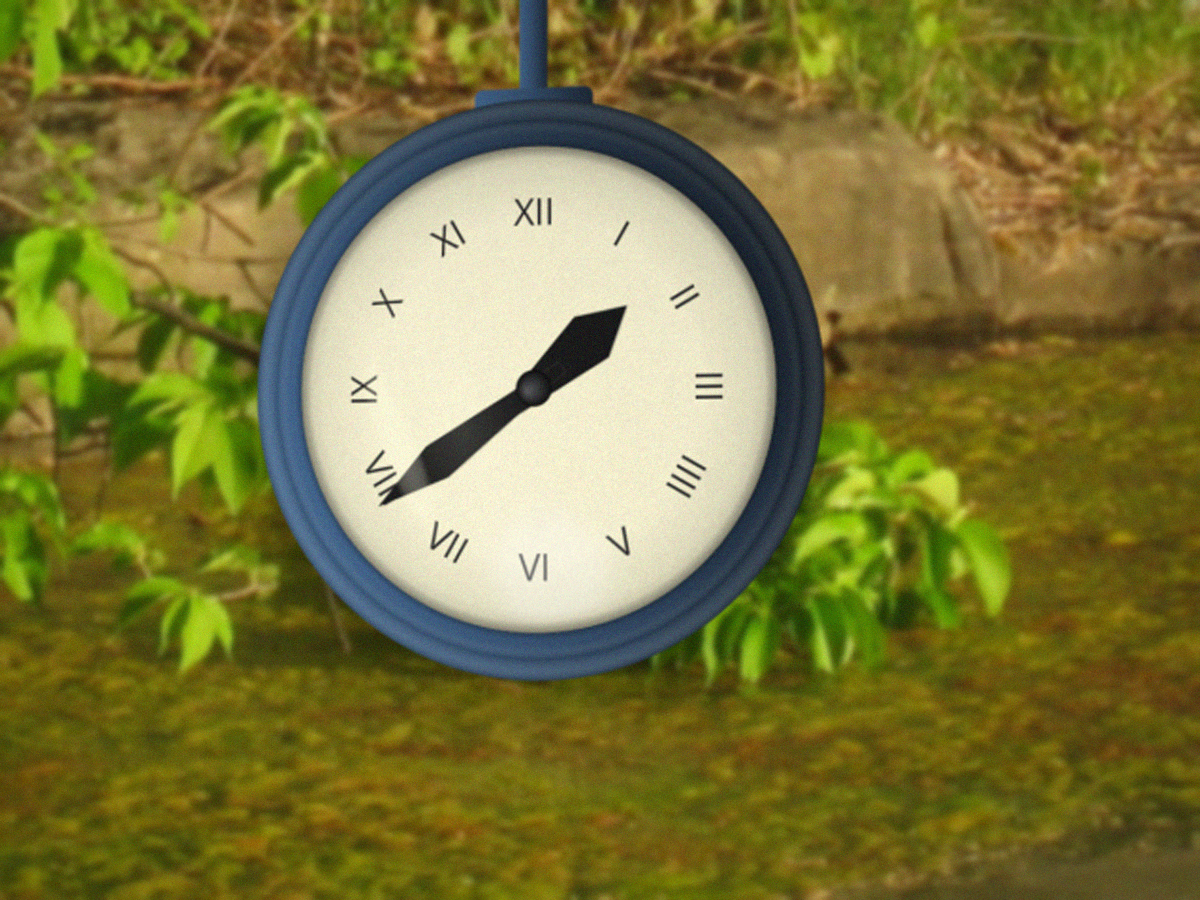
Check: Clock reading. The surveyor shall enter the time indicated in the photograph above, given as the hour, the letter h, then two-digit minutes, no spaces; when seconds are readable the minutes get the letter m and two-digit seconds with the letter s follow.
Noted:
1h39
